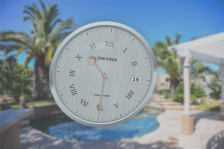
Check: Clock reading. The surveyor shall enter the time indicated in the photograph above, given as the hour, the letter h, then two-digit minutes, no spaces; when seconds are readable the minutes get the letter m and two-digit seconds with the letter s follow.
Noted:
10h30
